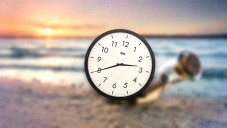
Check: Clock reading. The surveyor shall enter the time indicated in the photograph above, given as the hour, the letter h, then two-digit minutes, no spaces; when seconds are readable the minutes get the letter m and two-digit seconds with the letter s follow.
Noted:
2h40
